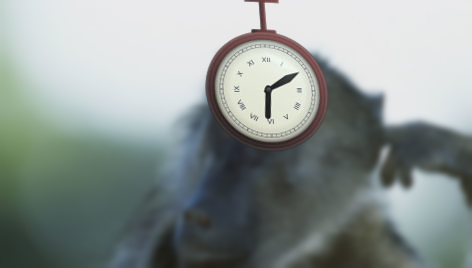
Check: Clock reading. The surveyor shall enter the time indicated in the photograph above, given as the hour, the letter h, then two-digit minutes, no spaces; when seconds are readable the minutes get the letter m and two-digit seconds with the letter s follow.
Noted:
6h10
